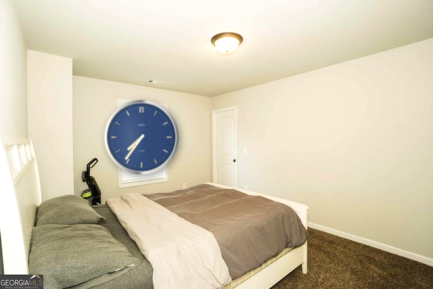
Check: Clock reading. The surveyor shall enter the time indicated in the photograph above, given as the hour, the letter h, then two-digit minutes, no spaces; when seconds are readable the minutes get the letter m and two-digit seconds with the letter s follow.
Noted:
7h36
